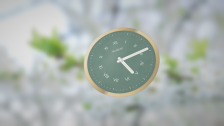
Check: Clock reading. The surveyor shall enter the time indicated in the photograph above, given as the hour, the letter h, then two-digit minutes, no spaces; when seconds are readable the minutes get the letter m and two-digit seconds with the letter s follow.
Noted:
5h14
